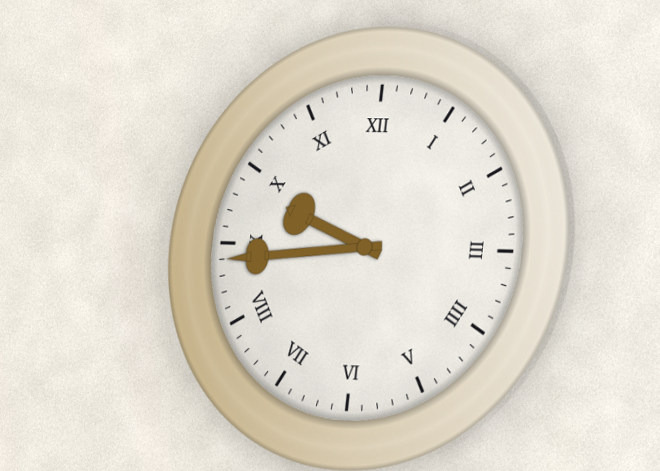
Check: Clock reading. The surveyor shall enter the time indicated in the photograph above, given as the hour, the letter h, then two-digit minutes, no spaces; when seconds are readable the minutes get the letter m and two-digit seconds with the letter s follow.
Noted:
9h44
